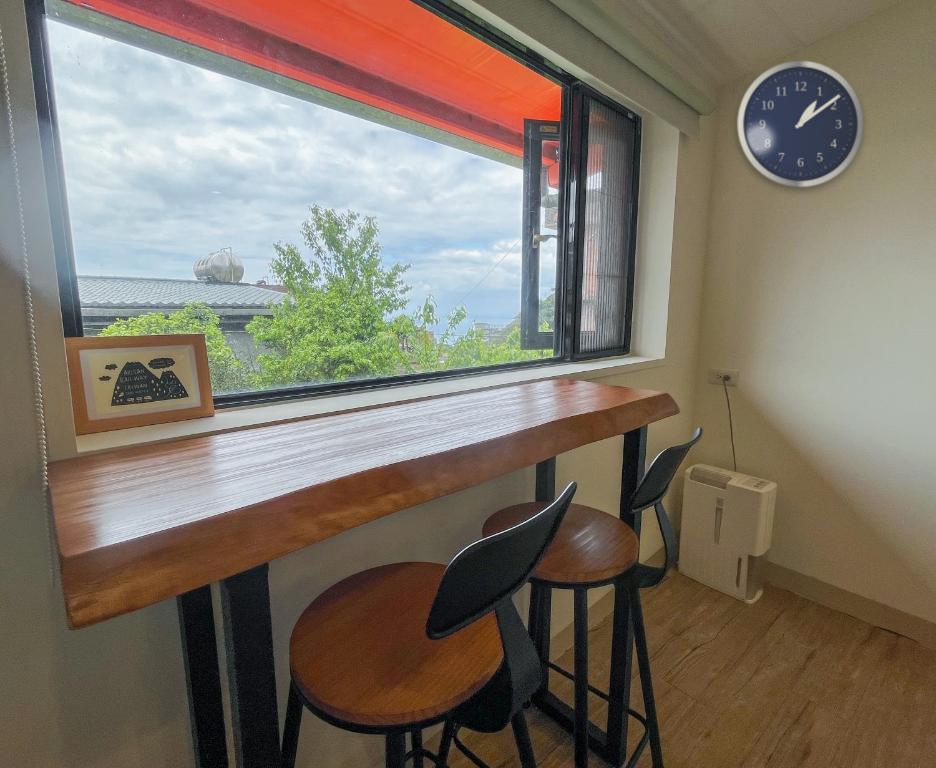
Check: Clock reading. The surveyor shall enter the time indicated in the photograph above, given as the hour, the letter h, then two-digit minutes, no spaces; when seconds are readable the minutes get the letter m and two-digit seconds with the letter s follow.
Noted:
1h09
